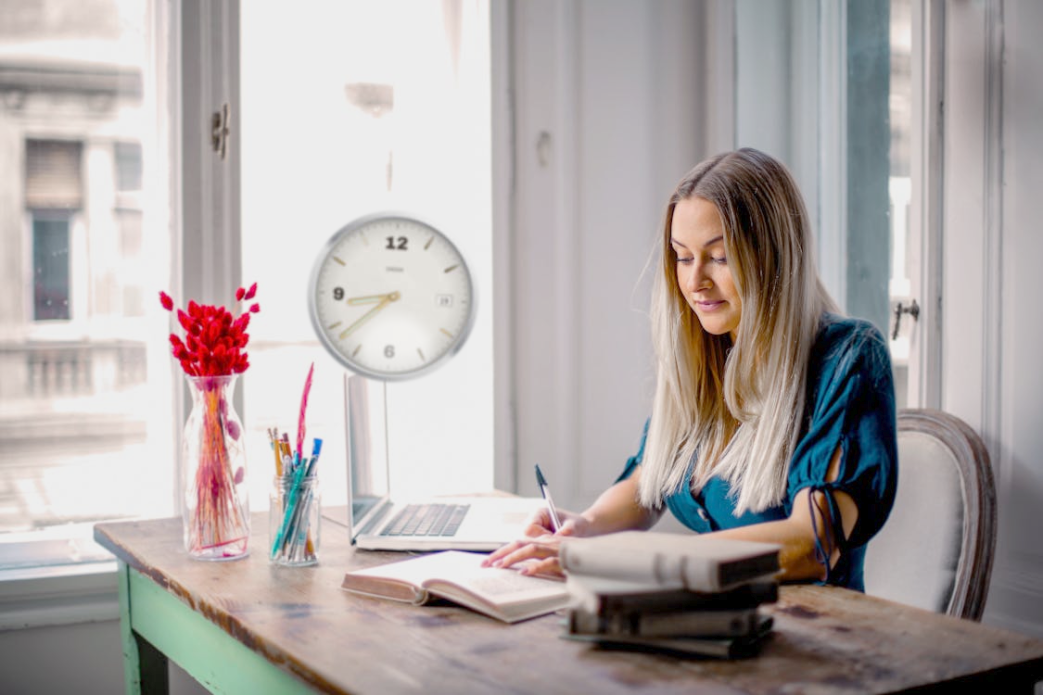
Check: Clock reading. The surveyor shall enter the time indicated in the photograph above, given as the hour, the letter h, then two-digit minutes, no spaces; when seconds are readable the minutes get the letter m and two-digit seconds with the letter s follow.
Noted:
8h38
